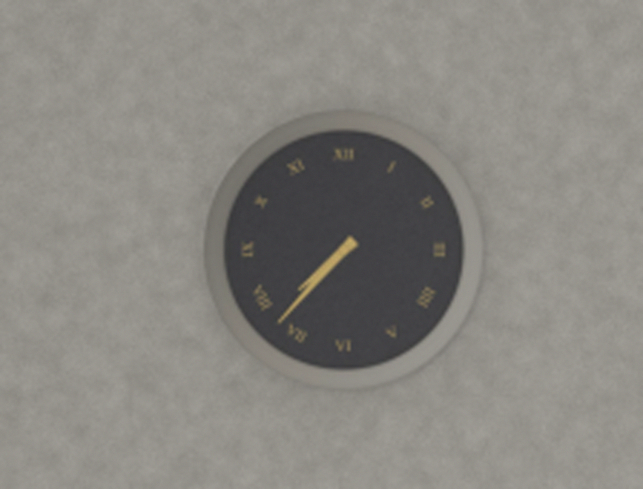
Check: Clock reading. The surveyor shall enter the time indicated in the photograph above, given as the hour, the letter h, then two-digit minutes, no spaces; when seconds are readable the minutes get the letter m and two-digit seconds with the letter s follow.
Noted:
7h37
